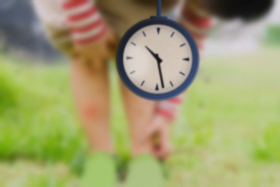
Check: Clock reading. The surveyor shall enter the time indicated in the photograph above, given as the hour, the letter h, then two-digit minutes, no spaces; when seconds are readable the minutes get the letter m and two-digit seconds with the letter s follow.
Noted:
10h28
